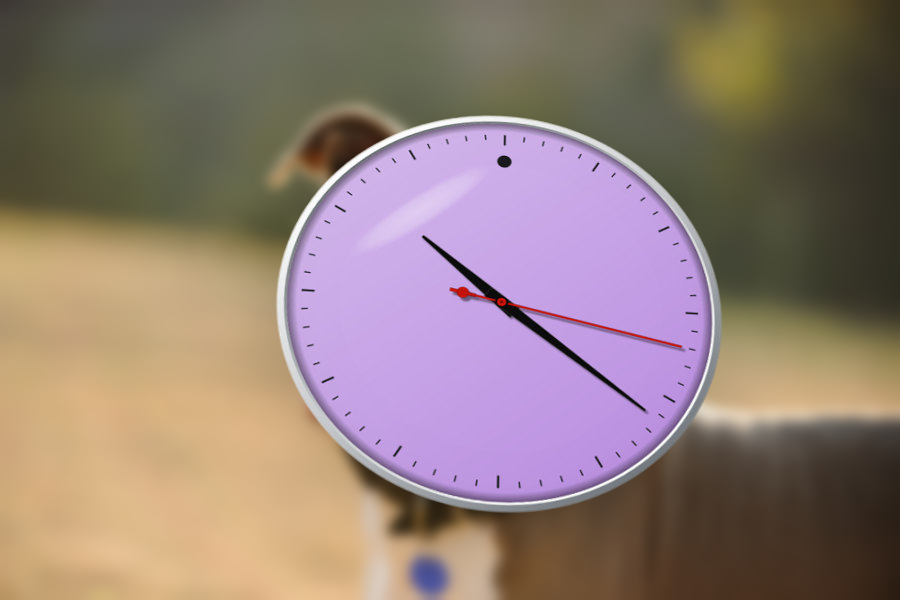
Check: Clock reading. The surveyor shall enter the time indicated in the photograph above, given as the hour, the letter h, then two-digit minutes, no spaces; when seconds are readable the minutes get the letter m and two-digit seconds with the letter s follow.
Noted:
10h21m17s
